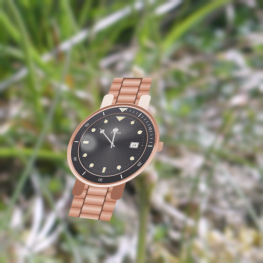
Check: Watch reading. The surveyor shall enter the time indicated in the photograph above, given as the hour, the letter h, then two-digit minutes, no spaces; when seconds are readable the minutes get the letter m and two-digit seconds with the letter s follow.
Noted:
11h52
